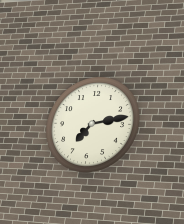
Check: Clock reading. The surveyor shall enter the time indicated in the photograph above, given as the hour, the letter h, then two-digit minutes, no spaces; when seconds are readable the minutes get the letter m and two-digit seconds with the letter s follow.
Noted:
7h13
